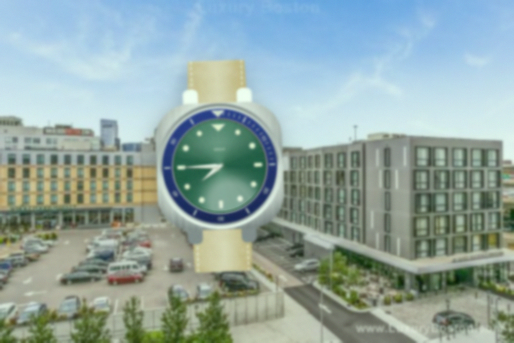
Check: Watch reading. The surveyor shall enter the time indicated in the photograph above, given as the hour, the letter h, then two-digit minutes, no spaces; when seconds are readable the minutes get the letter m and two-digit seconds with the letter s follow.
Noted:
7h45
